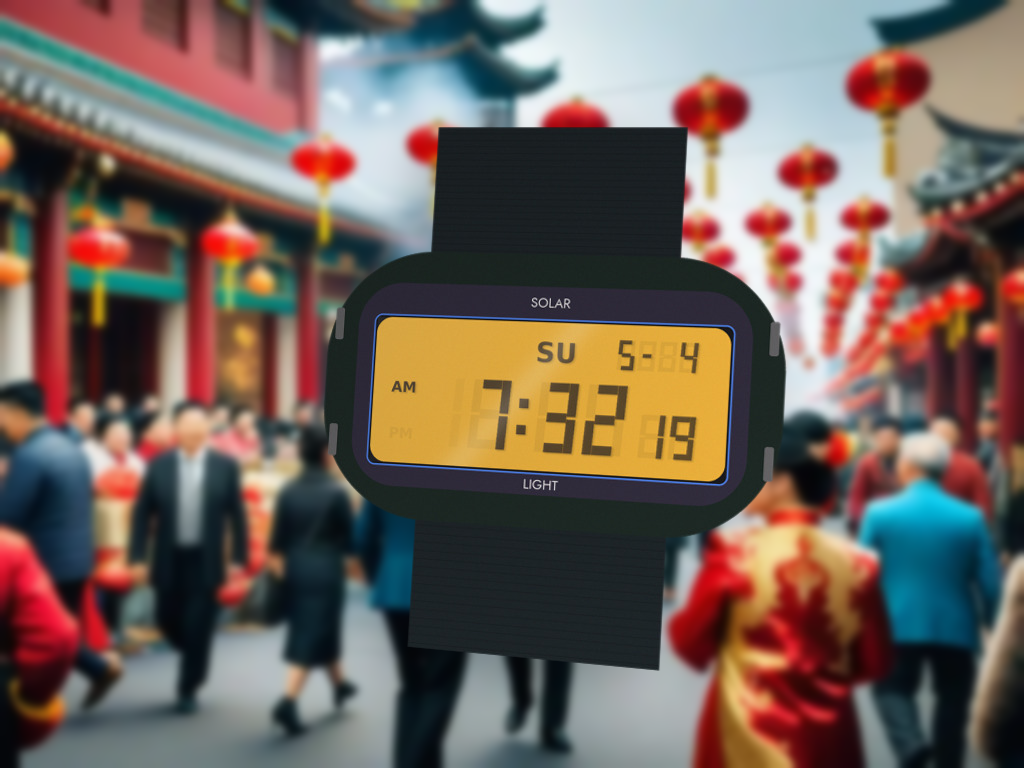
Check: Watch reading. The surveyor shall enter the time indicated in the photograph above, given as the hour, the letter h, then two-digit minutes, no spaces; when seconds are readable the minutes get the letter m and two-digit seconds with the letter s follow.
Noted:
7h32m19s
